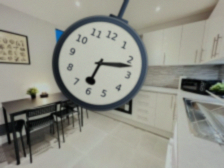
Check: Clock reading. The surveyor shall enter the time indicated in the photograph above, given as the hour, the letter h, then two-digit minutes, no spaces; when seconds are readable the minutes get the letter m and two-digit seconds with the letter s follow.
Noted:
6h12
